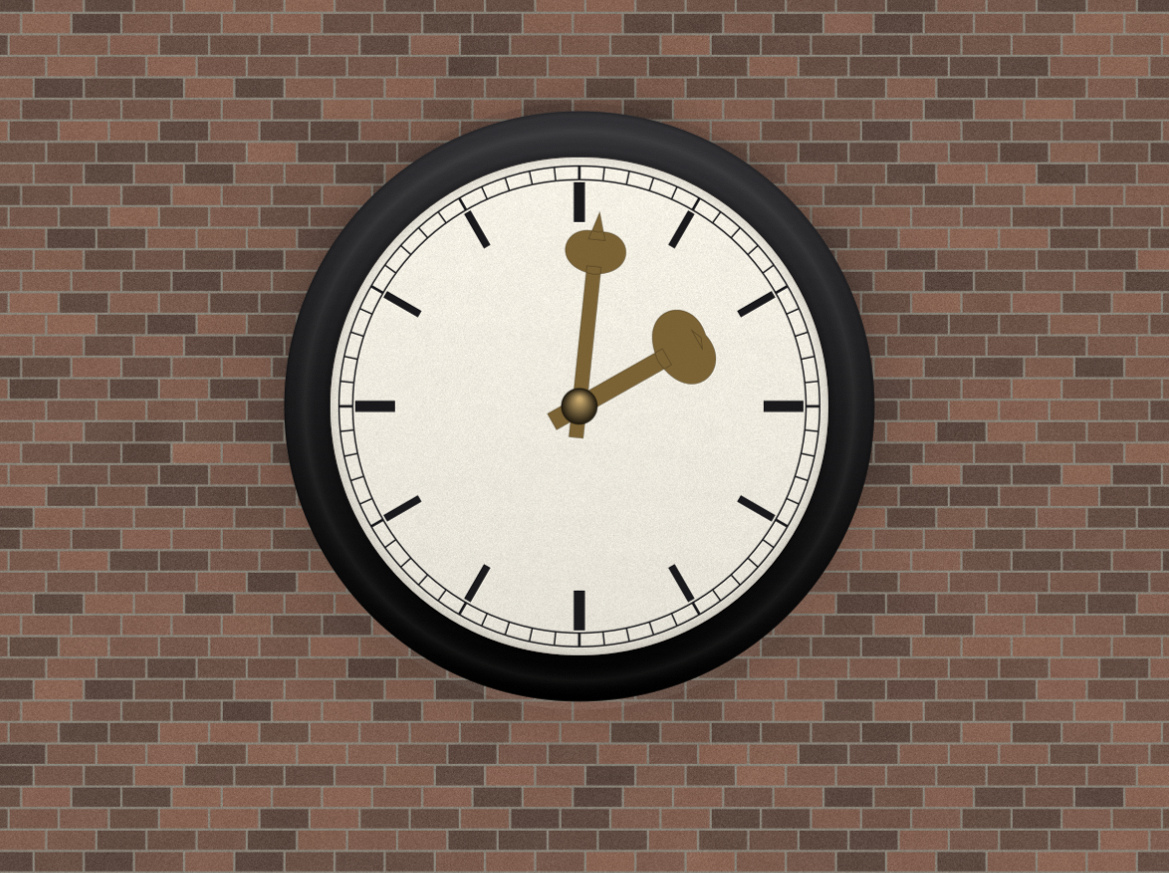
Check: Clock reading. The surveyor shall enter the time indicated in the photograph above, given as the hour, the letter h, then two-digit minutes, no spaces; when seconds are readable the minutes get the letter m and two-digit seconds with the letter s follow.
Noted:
2h01
